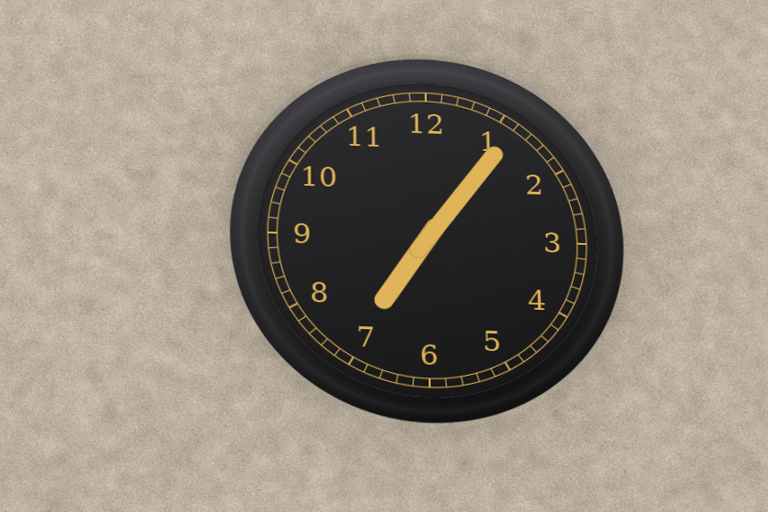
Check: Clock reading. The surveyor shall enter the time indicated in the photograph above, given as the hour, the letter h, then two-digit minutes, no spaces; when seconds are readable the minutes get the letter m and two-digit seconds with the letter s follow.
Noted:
7h06
